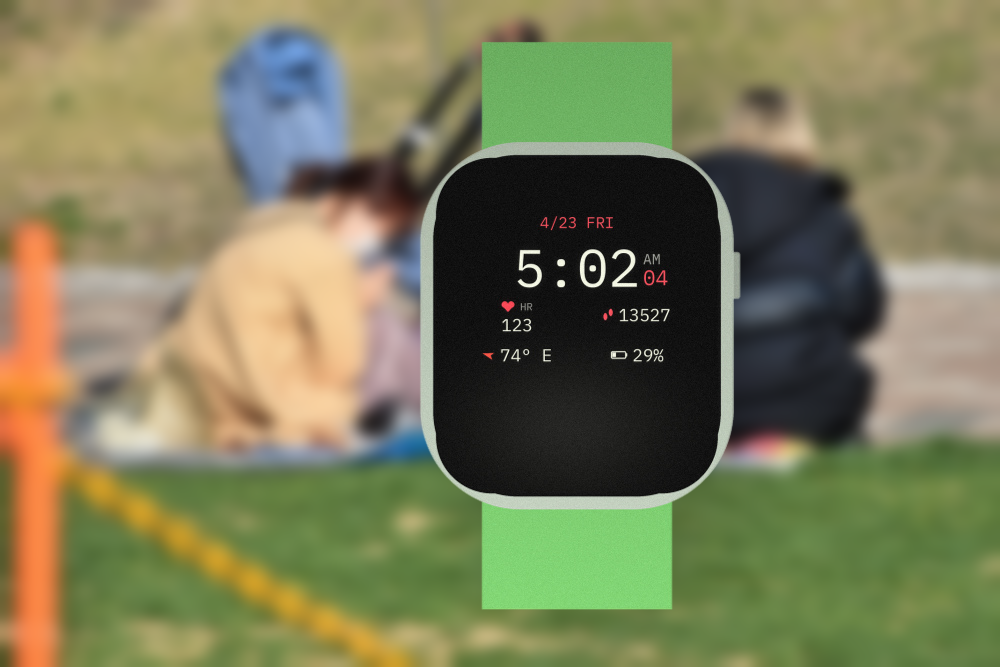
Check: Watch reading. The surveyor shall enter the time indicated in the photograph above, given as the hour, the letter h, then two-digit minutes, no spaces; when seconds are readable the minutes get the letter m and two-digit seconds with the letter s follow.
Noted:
5h02m04s
